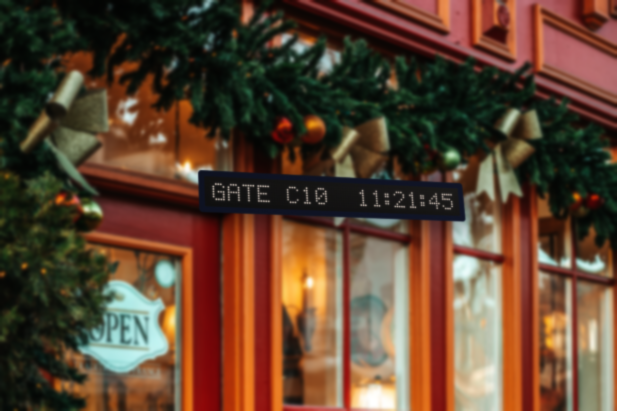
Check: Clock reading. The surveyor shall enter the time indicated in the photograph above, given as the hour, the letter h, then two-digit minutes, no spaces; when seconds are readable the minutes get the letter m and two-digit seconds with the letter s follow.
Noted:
11h21m45s
